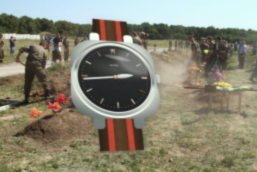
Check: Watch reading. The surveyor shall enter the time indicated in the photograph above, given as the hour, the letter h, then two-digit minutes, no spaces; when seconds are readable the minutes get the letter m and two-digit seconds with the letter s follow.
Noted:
2h44
